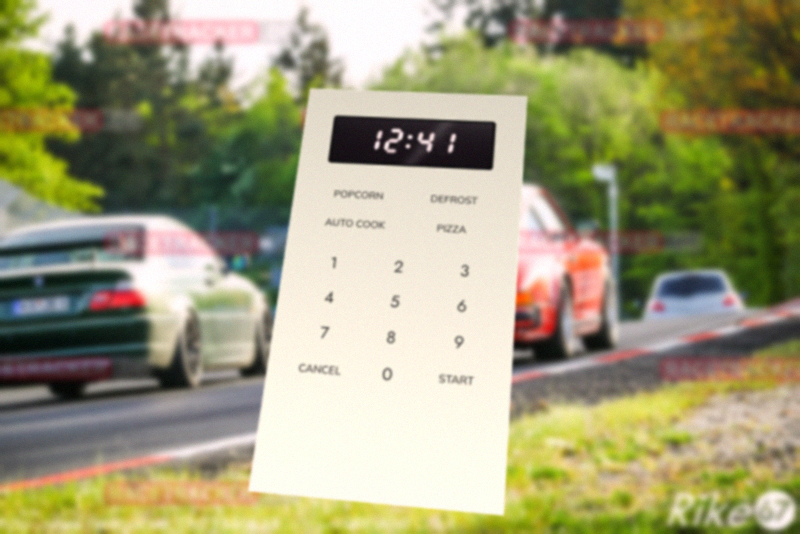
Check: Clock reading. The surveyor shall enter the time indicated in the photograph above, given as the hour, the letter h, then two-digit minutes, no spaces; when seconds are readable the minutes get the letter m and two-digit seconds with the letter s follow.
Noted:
12h41
